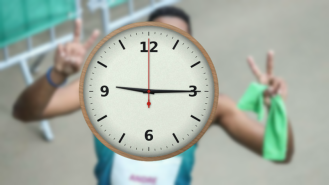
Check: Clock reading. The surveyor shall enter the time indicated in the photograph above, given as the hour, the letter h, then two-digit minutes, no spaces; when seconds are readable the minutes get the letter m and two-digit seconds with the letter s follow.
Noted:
9h15m00s
